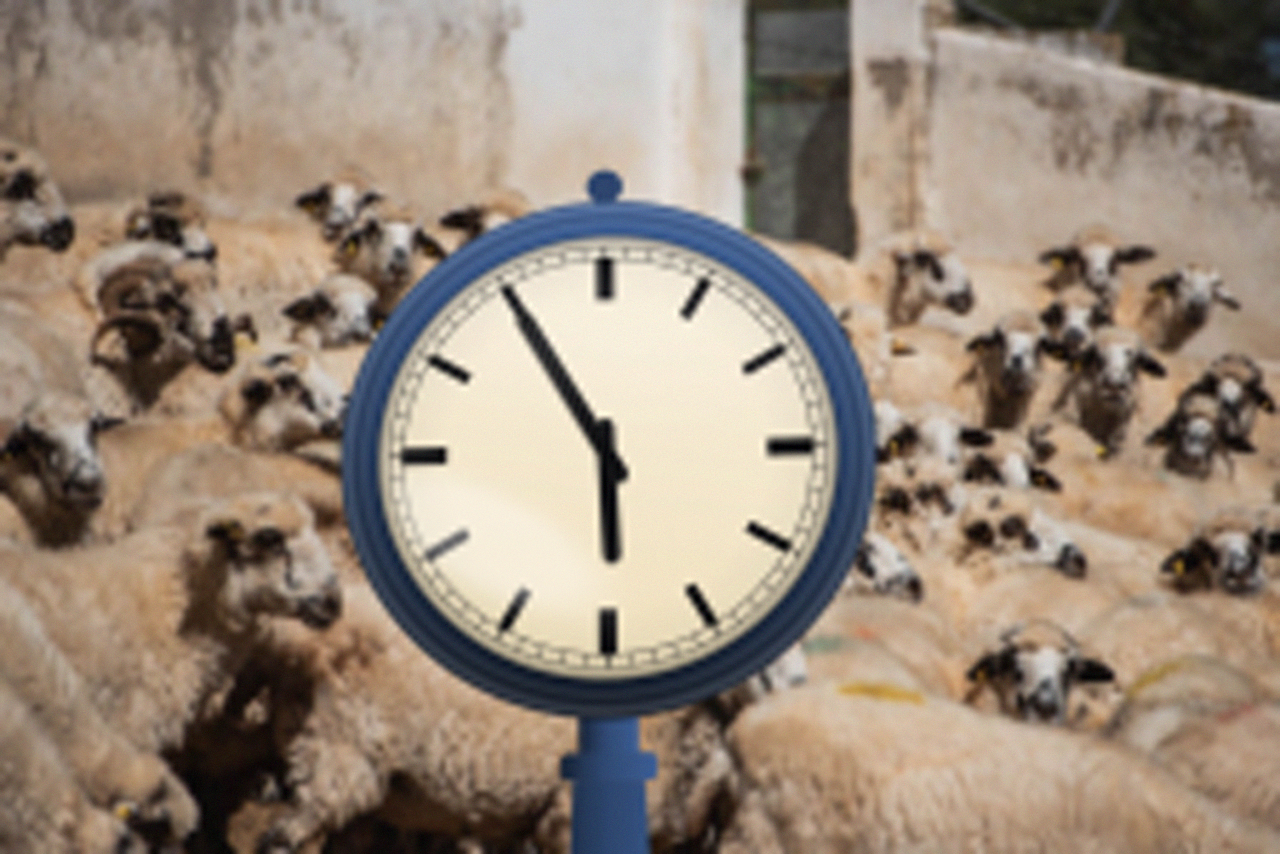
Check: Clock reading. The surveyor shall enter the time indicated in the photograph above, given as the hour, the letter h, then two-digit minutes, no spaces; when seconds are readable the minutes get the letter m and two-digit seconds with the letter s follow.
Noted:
5h55
